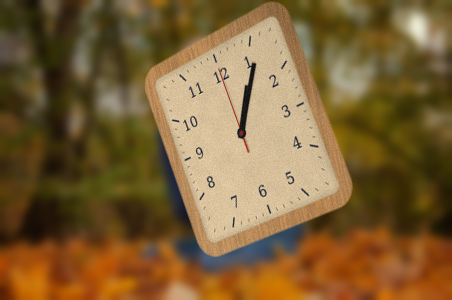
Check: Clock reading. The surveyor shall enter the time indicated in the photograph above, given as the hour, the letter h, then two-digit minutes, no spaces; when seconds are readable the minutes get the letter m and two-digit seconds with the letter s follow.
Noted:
1h06m00s
